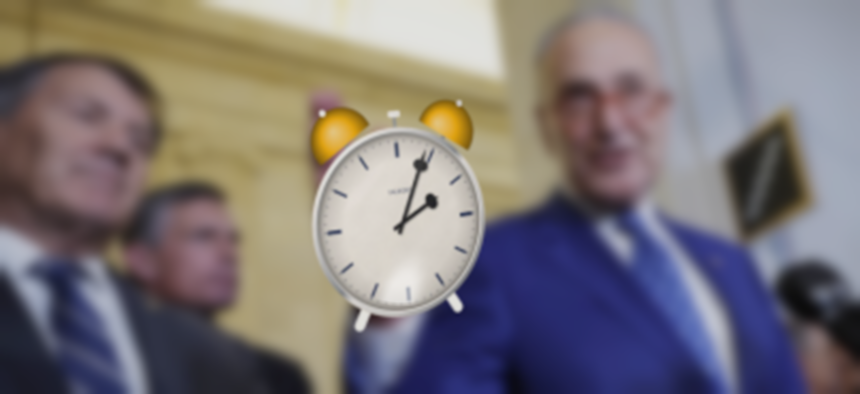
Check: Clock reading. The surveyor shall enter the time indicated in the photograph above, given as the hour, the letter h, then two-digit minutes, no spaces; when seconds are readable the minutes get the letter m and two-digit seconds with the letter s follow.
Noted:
2h04
